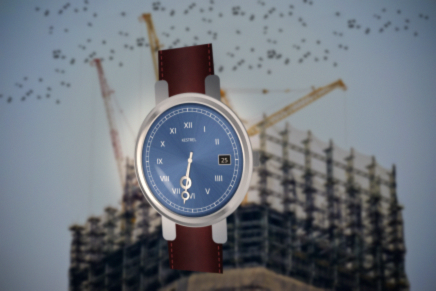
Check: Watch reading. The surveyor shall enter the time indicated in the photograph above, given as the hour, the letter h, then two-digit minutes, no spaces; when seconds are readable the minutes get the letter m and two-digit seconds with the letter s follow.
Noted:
6h32
